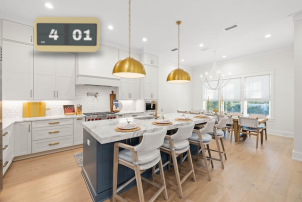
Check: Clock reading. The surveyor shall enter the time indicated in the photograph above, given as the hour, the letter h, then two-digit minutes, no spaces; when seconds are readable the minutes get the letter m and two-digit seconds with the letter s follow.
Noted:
4h01
